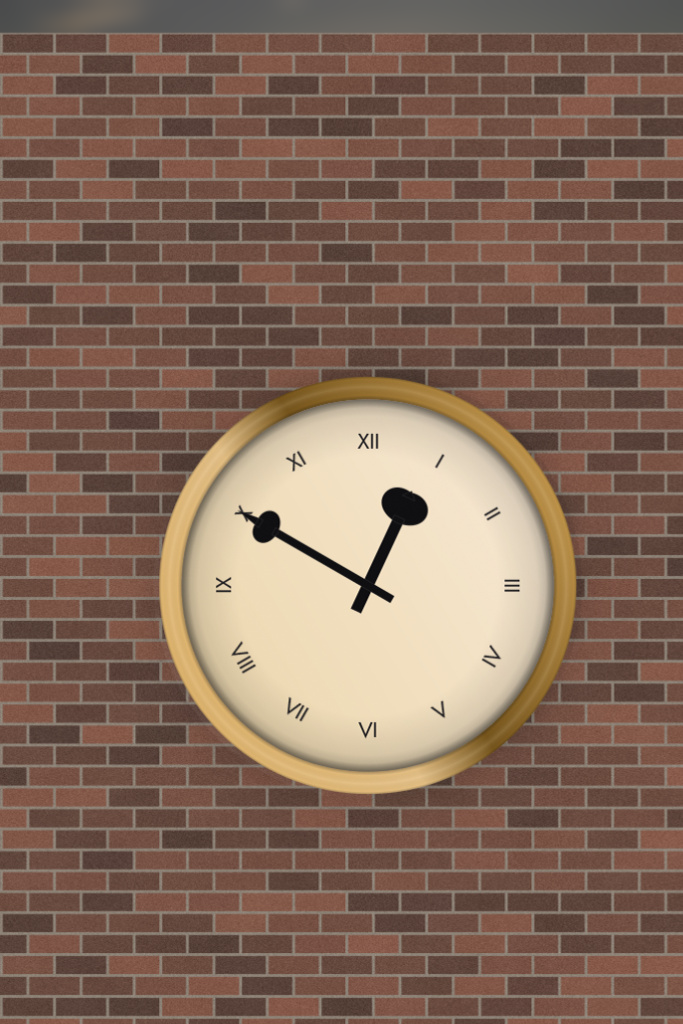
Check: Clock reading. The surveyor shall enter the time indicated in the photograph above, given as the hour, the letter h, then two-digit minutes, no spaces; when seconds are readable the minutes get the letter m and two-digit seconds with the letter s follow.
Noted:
12h50
